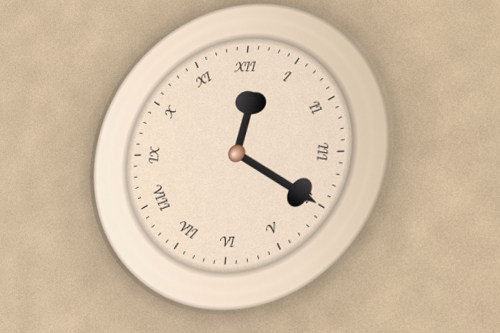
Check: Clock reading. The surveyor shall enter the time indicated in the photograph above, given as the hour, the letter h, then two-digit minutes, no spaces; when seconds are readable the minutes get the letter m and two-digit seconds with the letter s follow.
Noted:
12h20
